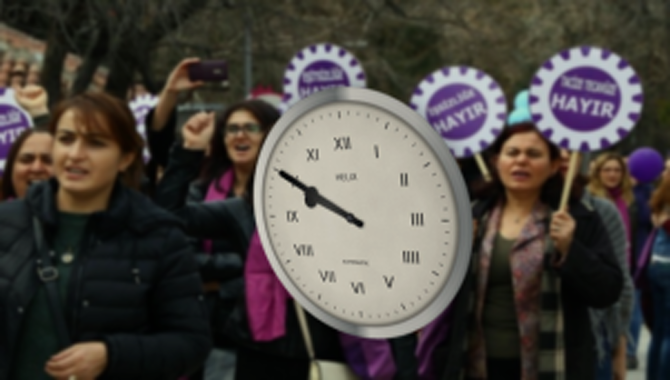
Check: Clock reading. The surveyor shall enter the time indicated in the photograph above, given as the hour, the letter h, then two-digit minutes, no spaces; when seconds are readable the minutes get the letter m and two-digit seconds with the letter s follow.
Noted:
9h50
